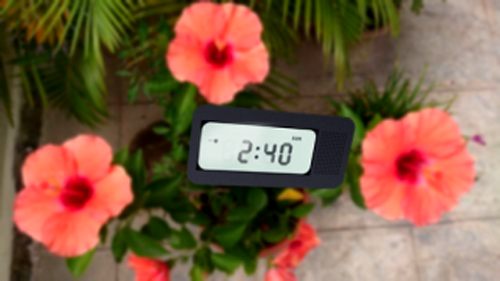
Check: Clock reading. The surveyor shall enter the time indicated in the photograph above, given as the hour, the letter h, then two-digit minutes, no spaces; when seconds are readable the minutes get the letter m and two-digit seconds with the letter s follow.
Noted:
2h40
